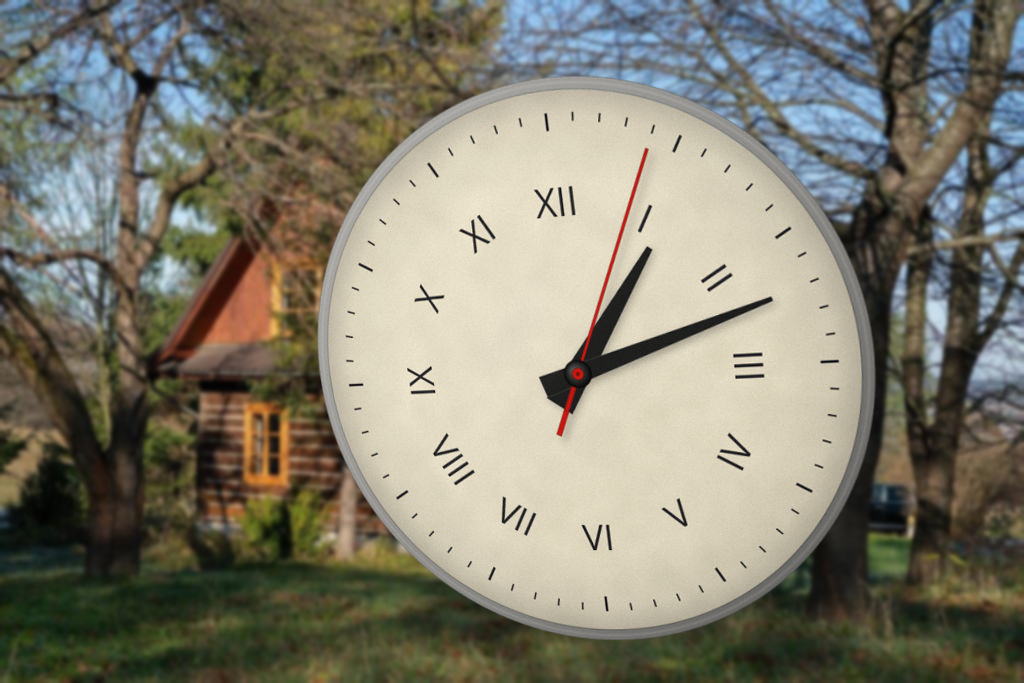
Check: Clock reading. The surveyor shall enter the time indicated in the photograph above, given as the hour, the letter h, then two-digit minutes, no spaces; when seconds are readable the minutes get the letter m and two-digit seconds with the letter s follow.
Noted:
1h12m04s
